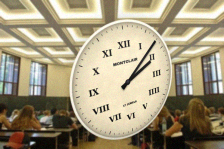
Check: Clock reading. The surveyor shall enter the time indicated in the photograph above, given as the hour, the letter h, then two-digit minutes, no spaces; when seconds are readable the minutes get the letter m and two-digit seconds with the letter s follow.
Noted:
2h08
